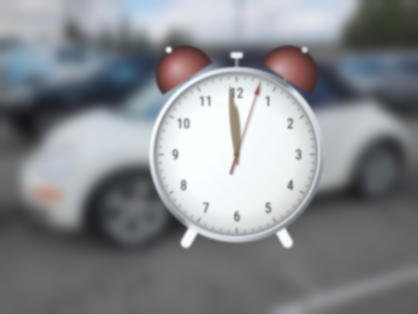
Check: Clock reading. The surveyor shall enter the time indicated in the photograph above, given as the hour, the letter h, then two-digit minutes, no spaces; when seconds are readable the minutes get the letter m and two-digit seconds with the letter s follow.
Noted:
11h59m03s
